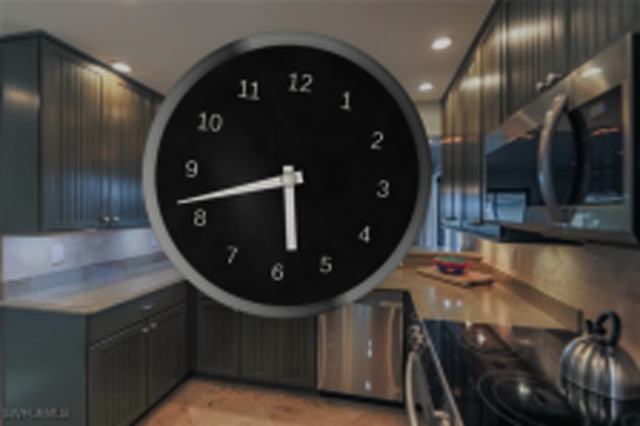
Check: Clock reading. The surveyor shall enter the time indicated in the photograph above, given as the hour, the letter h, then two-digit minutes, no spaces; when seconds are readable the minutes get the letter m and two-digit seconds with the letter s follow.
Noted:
5h42
